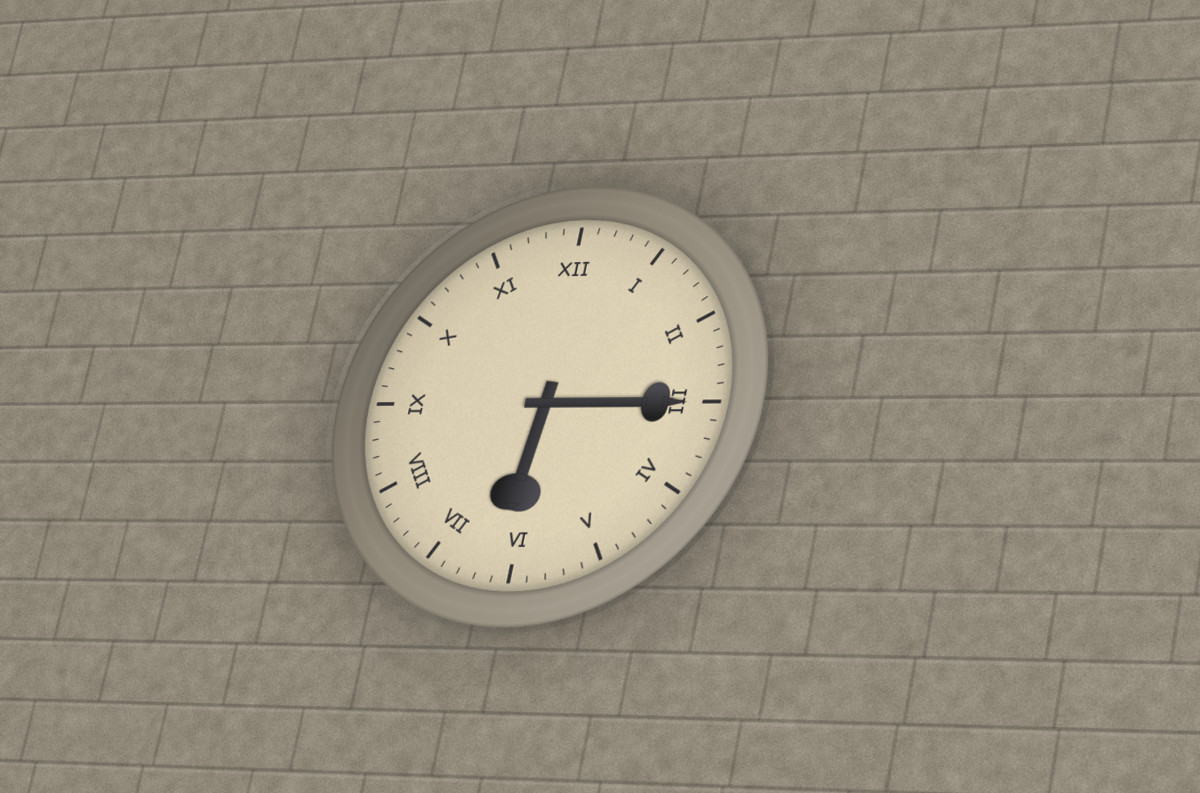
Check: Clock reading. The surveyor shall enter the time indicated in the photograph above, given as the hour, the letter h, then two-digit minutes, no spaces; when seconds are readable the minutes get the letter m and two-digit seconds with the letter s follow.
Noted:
6h15
